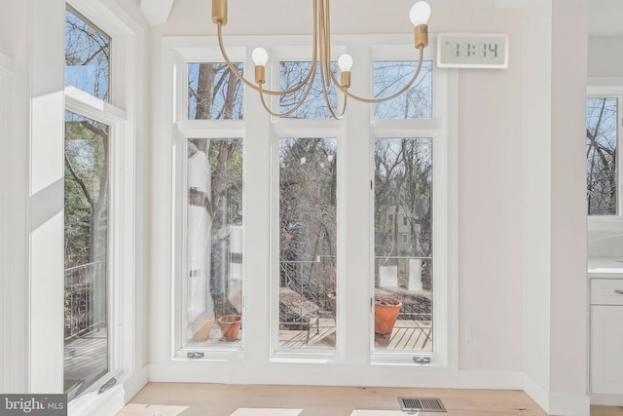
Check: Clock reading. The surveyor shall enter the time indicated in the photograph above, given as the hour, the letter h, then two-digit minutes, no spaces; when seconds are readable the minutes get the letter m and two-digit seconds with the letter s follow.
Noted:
11h14
